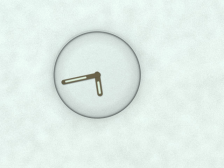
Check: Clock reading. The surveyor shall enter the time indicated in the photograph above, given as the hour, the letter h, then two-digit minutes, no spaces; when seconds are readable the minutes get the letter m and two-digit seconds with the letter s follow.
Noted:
5h43
